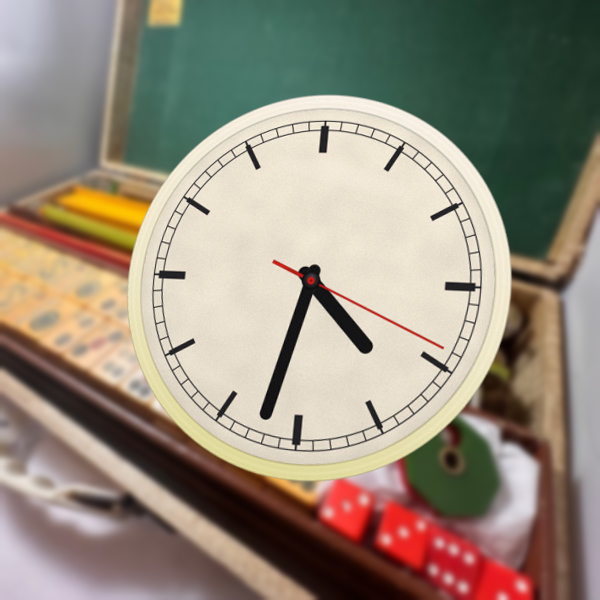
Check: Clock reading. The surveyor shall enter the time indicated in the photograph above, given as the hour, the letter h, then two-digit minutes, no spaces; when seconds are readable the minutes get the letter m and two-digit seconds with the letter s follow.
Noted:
4h32m19s
